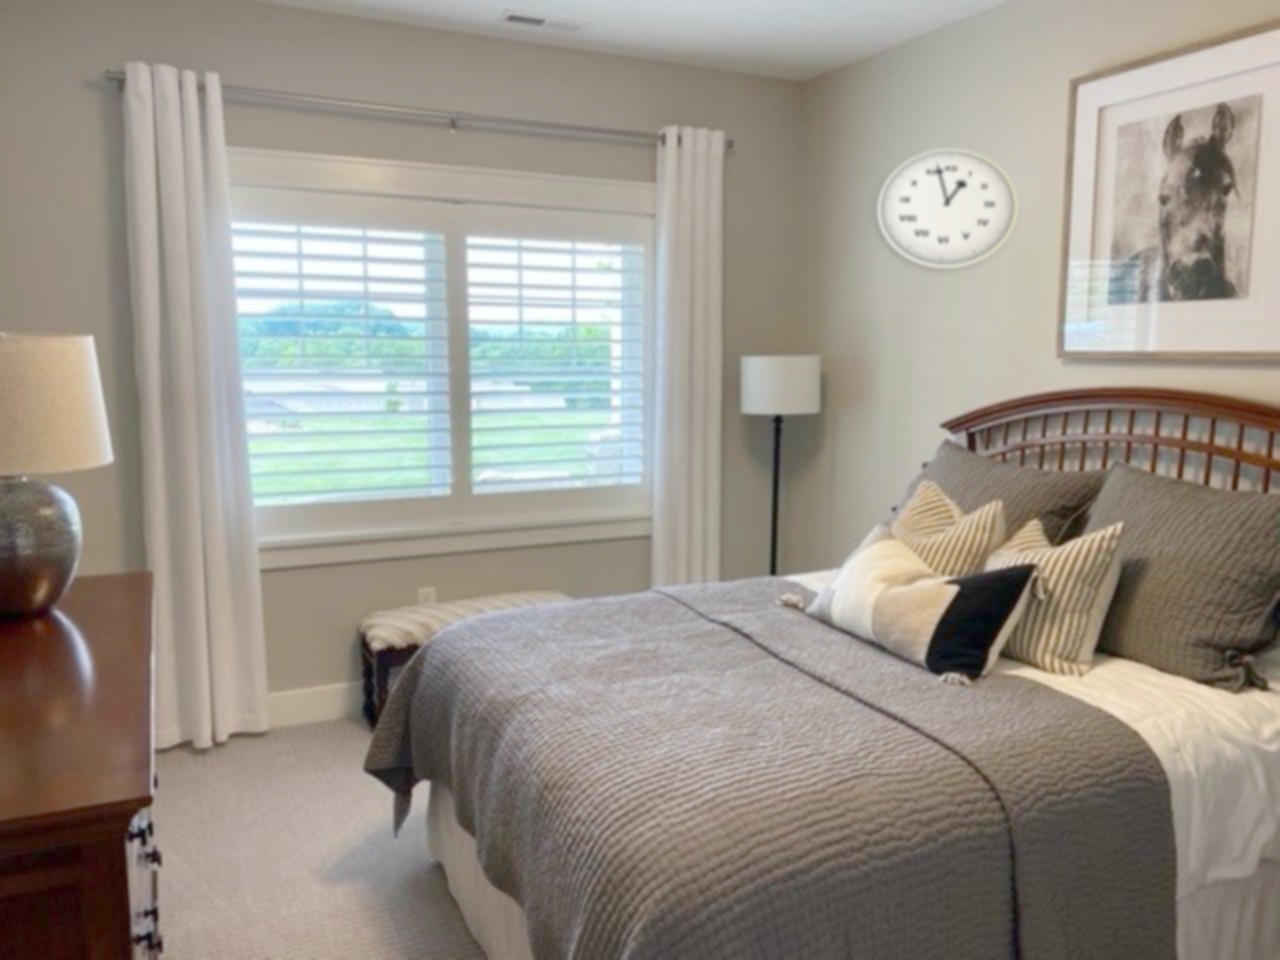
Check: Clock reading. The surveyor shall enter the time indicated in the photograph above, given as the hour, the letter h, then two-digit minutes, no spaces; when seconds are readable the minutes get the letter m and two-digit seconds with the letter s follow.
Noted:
12h57
